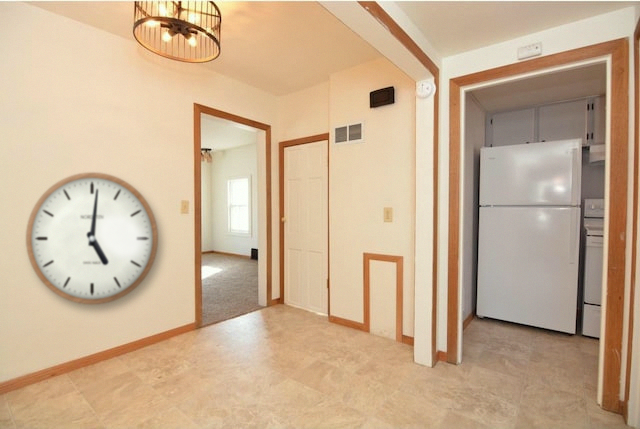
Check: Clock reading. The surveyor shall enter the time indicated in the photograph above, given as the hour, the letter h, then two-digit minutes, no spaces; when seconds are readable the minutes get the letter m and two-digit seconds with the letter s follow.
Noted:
5h01
